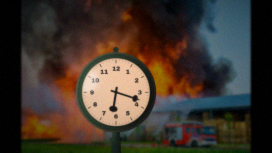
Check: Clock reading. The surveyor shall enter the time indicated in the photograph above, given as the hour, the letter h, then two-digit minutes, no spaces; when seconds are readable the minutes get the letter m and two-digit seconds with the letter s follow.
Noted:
6h18
